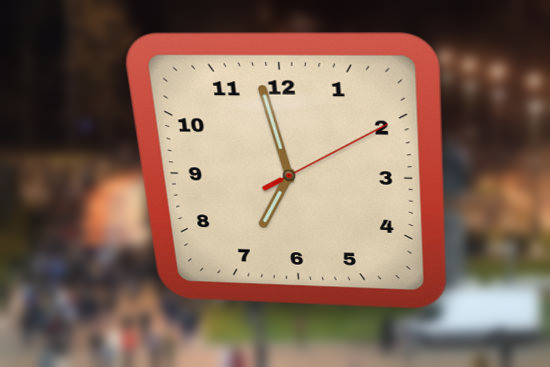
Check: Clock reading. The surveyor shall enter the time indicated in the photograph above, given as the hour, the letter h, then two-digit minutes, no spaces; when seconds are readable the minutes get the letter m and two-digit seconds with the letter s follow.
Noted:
6h58m10s
